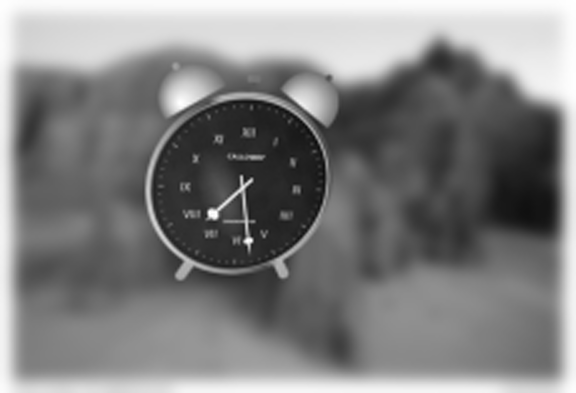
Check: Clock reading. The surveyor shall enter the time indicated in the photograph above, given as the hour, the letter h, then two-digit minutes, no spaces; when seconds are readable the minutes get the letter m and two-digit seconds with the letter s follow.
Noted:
7h28
